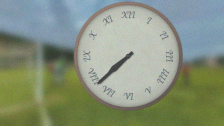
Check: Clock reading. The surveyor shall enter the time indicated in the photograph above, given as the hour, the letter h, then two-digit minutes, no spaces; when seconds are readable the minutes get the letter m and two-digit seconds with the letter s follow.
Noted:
7h38
